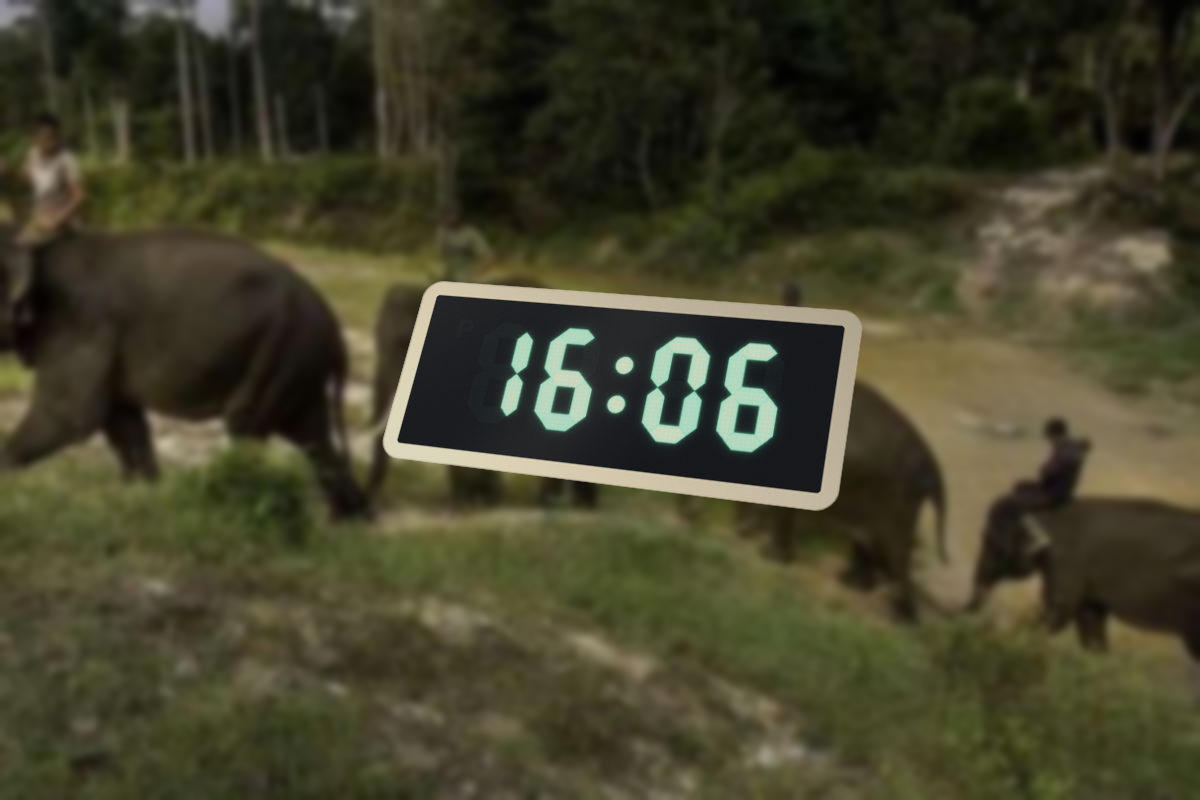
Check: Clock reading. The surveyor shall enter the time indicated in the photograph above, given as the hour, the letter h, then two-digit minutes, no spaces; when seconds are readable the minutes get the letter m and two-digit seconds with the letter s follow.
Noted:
16h06
